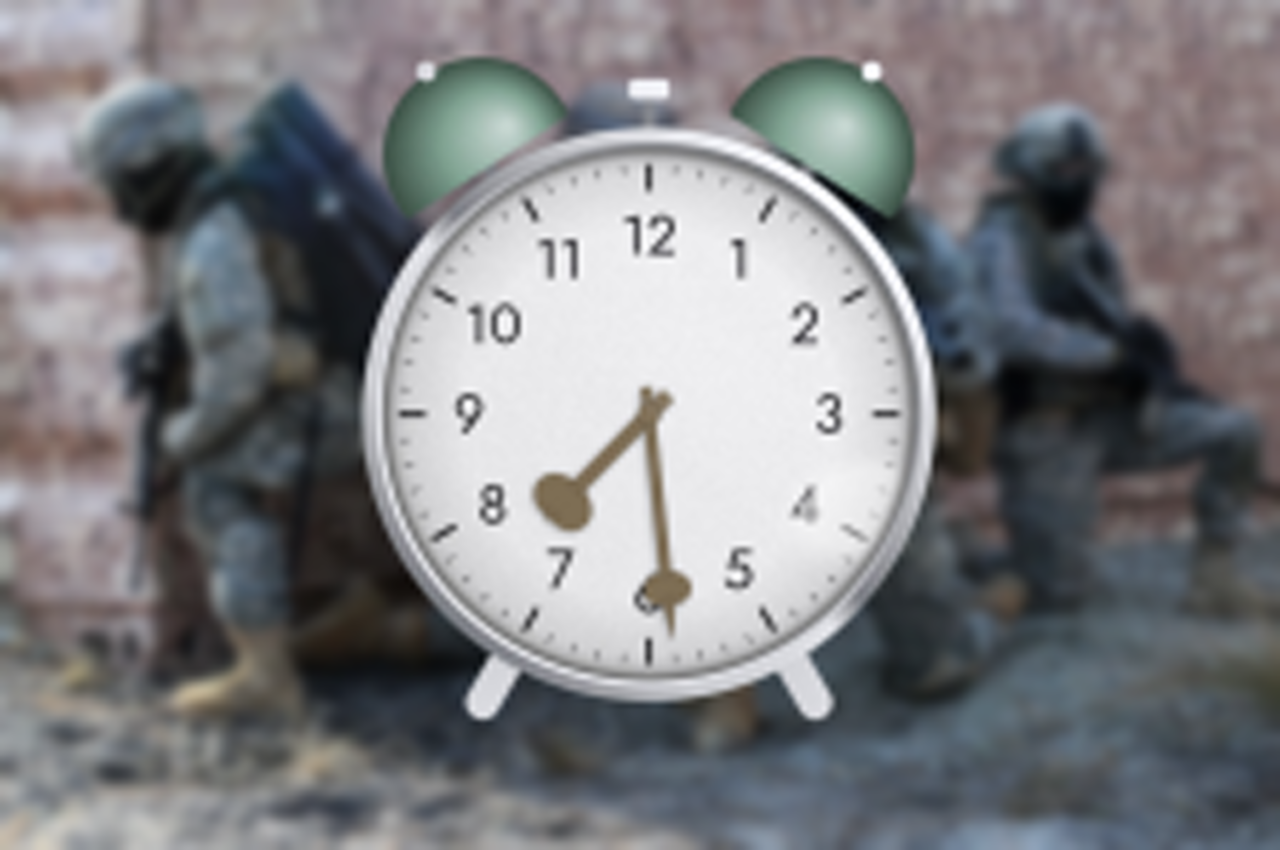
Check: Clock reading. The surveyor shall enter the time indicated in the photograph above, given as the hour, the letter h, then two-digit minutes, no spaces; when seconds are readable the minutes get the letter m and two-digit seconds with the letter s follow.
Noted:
7h29
